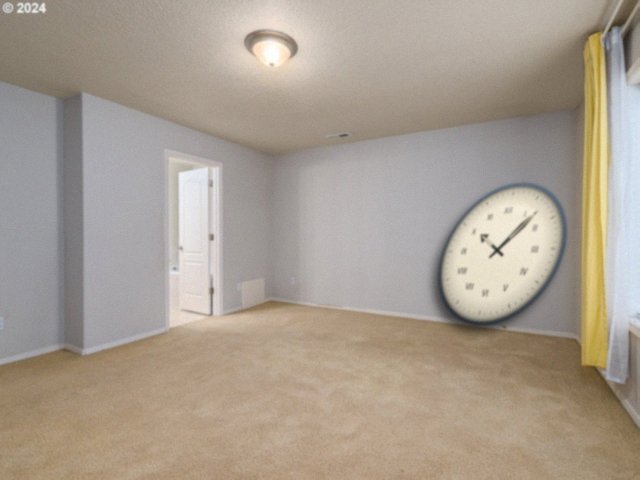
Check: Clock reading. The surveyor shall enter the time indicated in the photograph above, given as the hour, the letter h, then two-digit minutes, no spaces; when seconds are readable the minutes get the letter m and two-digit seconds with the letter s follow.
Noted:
10h07
